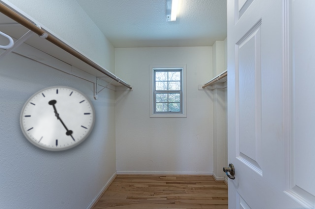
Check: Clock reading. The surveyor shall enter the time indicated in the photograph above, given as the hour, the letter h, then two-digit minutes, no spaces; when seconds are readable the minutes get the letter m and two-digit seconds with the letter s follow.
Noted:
11h25
